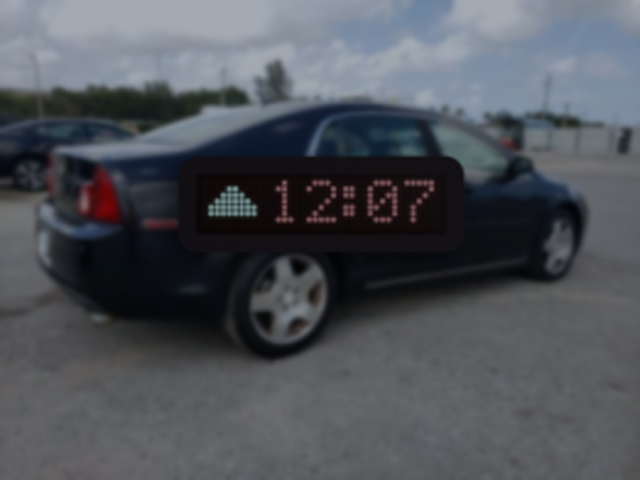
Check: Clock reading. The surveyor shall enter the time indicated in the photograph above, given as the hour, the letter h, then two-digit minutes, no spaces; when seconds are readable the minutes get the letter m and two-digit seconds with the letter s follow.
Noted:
12h07
